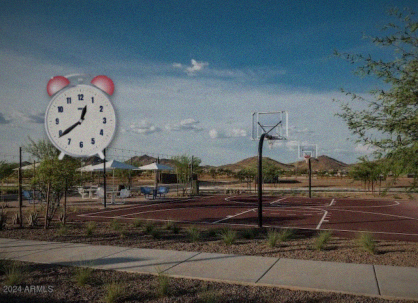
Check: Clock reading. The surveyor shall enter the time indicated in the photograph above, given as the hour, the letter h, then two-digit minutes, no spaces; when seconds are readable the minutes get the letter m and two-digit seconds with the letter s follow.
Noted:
12h39
